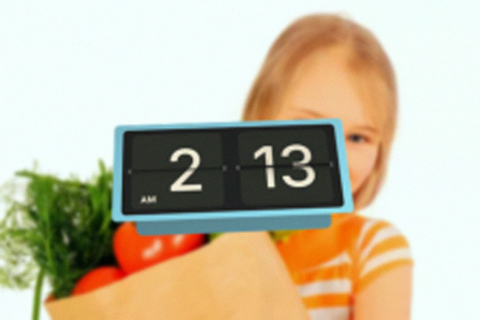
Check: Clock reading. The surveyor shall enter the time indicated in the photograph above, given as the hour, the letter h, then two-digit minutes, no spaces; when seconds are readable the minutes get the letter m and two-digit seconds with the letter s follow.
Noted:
2h13
